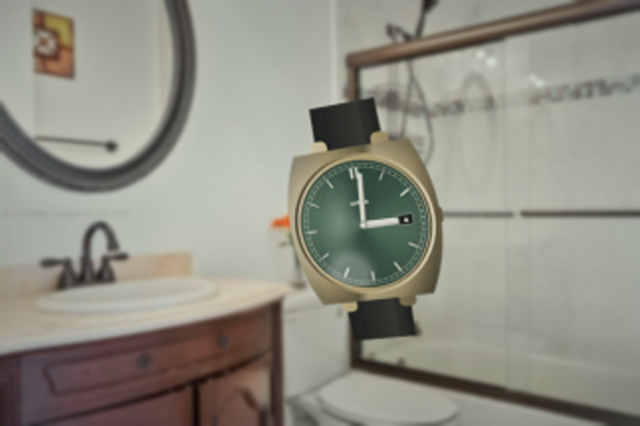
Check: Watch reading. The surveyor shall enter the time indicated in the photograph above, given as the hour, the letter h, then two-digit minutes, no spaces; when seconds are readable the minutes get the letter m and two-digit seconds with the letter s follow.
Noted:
3h01
